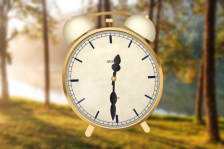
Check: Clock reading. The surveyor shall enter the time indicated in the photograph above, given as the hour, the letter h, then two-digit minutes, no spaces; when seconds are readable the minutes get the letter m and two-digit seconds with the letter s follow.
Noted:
12h31
